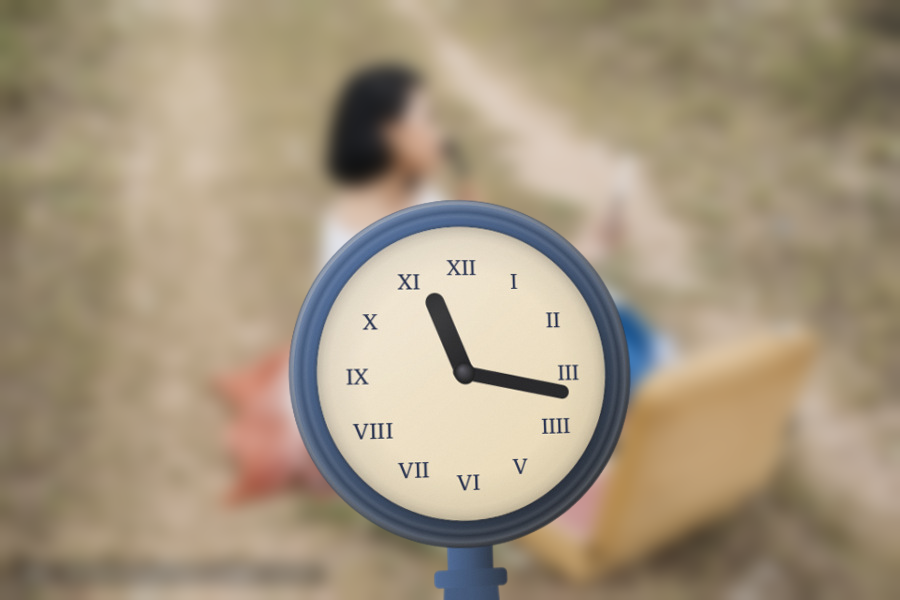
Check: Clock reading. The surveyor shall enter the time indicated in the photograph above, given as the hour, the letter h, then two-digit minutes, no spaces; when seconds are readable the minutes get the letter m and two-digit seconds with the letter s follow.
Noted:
11h17
